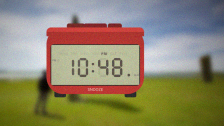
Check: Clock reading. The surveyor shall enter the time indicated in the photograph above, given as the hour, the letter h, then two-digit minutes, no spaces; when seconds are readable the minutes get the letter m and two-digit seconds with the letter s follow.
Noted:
10h48
